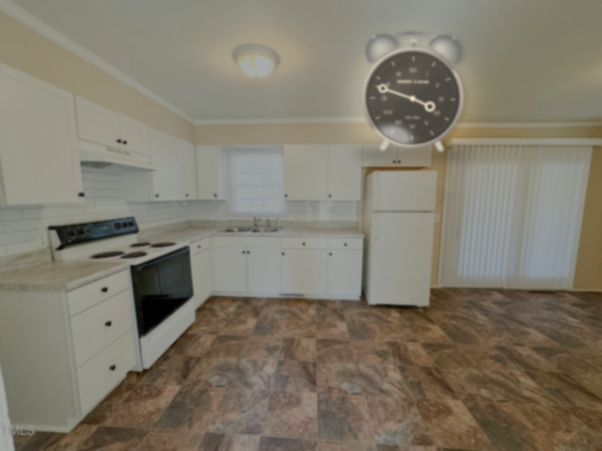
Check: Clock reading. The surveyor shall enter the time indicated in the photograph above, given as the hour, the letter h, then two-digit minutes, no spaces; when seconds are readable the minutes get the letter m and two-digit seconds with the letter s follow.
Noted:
3h48
